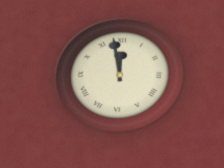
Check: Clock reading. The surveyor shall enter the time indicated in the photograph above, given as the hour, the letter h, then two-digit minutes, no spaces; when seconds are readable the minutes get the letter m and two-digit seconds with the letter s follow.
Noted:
11h58
